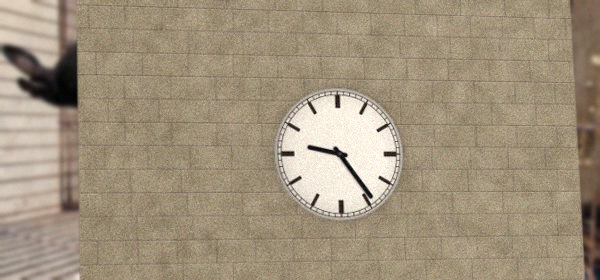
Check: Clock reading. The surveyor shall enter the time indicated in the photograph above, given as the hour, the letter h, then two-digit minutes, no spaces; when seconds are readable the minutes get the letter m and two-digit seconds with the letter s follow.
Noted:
9h24
